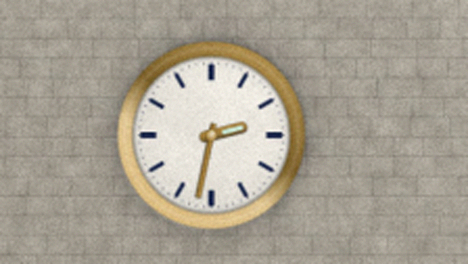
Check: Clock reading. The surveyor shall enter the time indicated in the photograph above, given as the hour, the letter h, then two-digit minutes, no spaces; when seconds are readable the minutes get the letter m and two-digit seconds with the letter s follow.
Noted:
2h32
